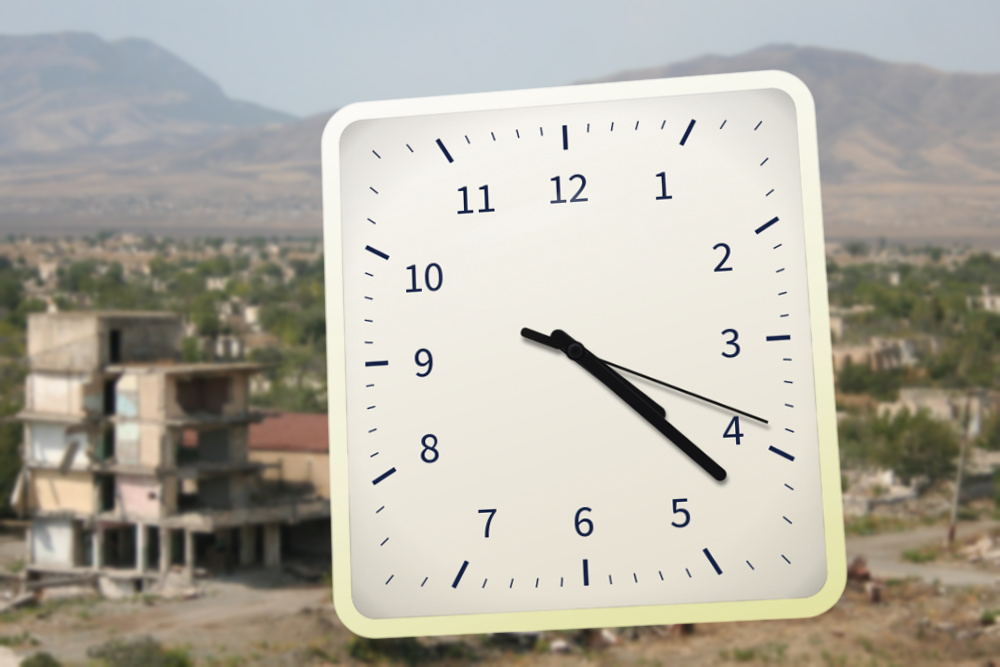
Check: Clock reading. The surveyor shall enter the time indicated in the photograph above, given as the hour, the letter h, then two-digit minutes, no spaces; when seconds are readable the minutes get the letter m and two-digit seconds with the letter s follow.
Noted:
4h22m19s
